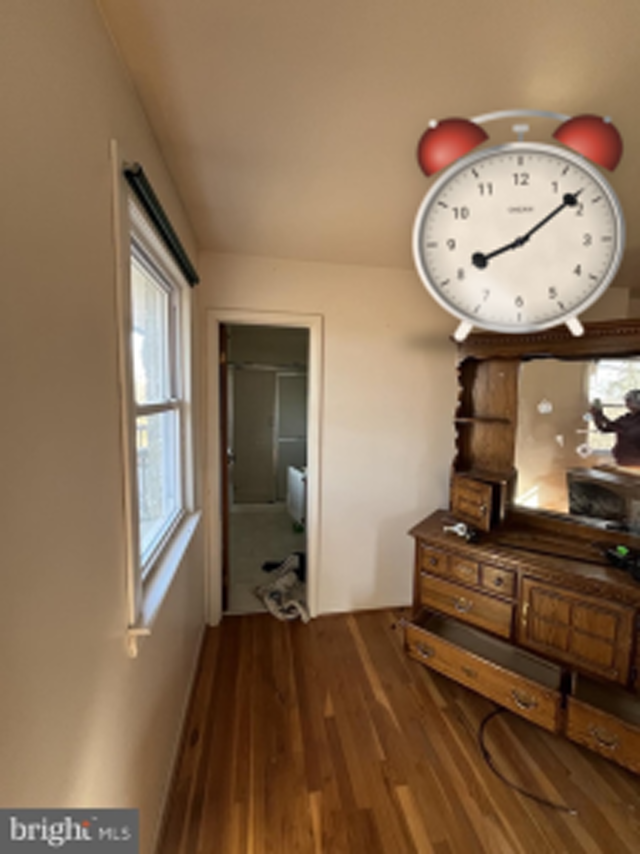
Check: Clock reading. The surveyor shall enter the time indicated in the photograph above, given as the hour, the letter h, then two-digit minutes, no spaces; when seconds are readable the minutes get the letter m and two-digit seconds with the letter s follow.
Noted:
8h08
